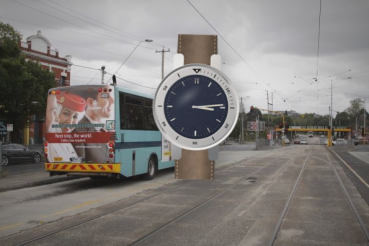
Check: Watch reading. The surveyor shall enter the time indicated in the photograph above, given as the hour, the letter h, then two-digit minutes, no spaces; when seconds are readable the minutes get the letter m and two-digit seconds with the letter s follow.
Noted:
3h14
